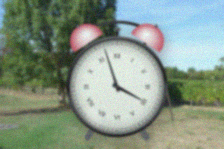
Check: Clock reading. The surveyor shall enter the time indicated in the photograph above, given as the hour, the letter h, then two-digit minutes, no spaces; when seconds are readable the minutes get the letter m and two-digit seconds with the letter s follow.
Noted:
3h57
